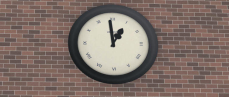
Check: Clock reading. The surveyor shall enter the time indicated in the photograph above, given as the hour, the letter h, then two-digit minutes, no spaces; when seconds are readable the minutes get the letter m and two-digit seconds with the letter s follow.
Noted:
12h59
